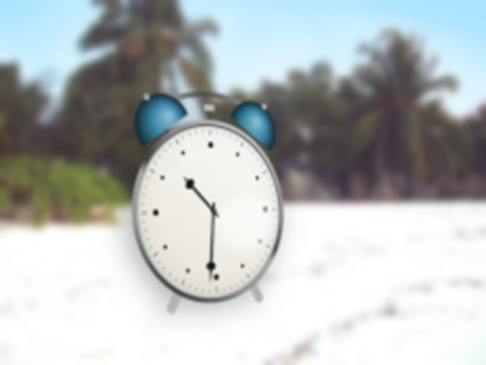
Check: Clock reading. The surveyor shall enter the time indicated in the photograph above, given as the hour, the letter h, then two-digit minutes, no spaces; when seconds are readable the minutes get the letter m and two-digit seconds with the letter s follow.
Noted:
10h31
